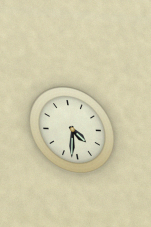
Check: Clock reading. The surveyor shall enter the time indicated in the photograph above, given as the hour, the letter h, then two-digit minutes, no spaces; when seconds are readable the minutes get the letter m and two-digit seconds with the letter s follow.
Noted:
4h32
